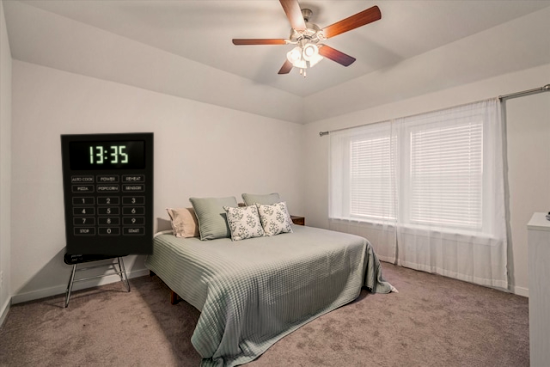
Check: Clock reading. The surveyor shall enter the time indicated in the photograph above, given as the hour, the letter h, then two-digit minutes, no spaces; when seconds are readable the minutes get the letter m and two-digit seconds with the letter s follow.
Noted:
13h35
